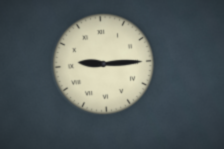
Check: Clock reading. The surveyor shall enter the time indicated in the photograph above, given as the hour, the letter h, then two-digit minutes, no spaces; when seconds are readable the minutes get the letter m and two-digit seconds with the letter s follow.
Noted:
9h15
